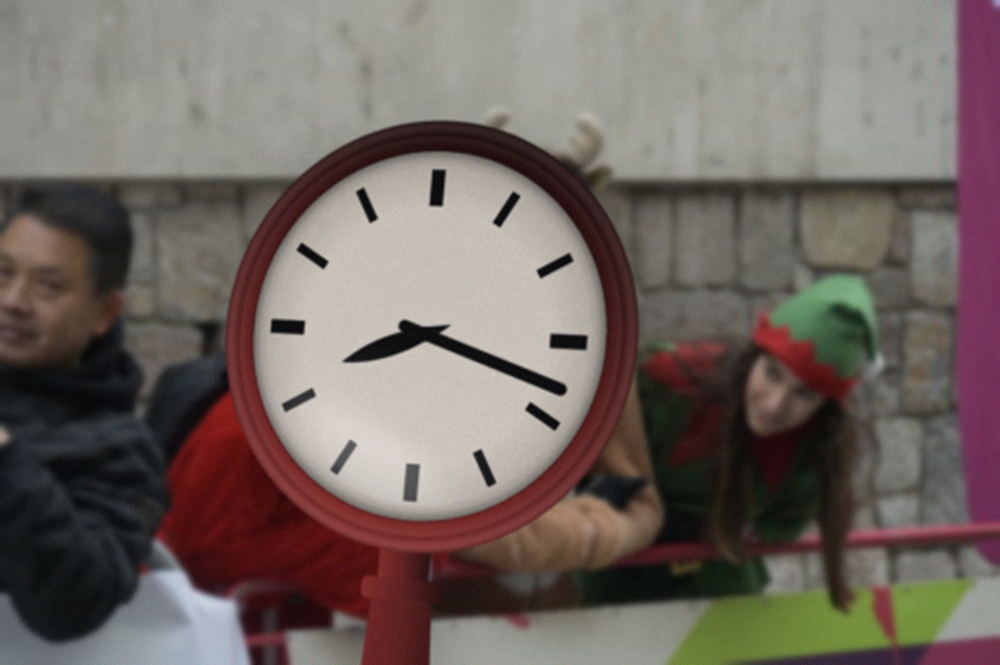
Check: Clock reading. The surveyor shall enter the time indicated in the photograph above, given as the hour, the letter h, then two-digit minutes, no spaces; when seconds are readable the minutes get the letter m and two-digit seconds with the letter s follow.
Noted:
8h18
